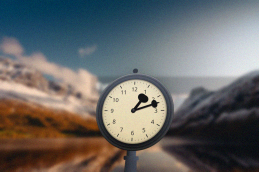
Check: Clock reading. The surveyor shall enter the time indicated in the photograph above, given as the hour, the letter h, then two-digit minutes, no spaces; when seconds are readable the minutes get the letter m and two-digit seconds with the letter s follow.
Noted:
1h12
